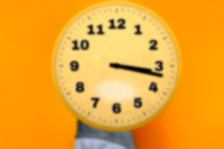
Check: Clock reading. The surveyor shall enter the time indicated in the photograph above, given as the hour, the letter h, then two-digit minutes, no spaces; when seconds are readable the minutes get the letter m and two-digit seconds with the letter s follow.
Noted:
3h17
